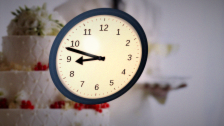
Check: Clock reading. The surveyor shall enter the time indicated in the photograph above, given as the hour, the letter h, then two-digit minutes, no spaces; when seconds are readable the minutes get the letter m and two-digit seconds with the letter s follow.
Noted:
8h48
